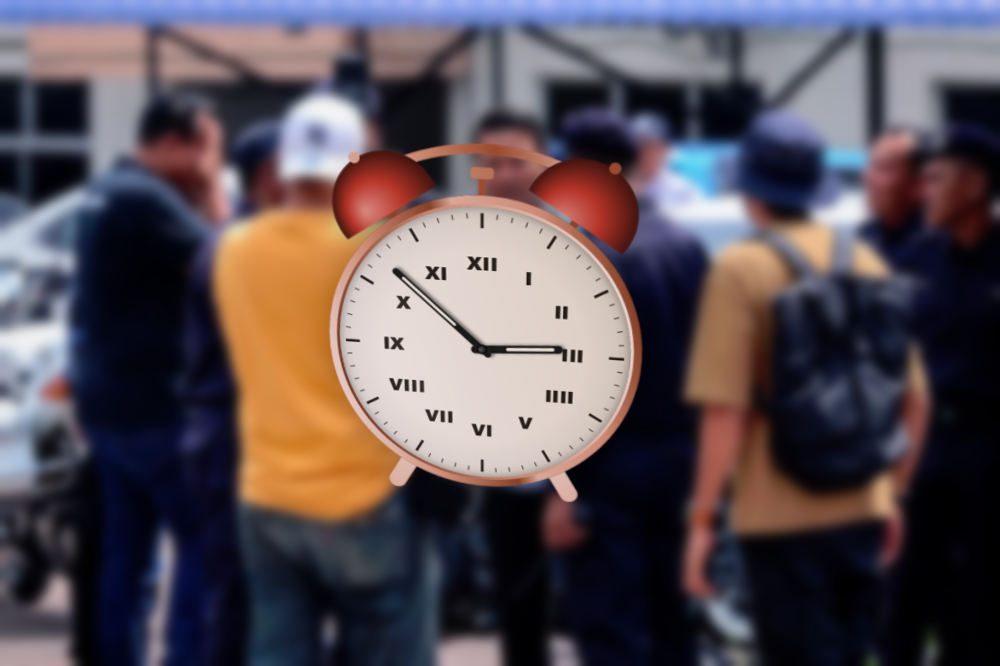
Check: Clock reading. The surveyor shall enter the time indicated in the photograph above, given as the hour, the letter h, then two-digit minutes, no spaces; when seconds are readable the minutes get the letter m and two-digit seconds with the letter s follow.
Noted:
2h52
